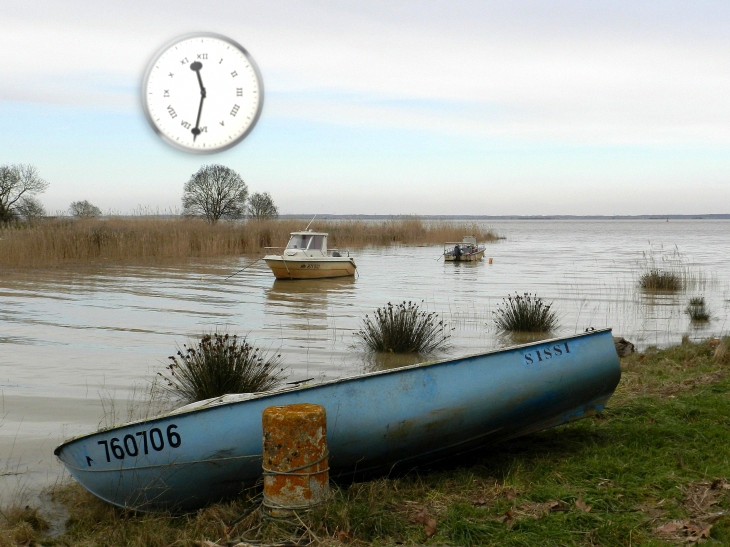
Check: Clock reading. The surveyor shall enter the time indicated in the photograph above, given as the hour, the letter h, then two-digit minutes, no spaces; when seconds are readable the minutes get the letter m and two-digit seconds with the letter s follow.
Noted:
11h32
